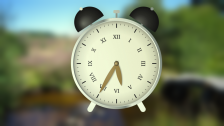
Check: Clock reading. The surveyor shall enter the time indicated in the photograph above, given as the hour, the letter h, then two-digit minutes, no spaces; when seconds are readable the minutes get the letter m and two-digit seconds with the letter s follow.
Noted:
5h35
